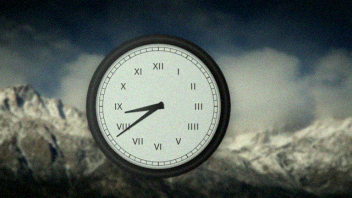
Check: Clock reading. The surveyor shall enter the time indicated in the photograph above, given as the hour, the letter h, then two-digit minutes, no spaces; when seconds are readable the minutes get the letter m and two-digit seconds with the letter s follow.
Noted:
8h39
